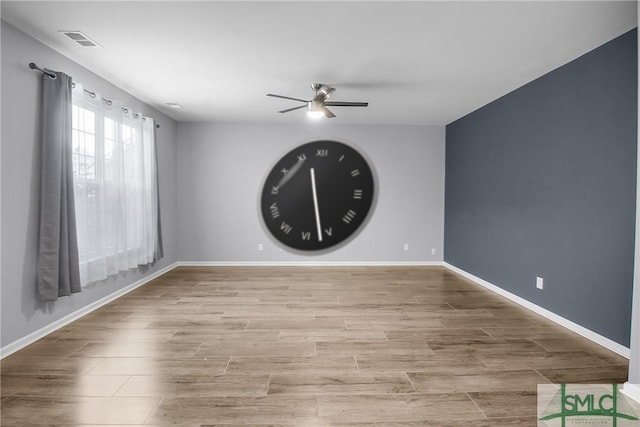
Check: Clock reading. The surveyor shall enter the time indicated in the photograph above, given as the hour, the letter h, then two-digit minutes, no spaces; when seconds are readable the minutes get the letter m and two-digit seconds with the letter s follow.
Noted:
11h27
